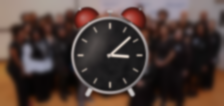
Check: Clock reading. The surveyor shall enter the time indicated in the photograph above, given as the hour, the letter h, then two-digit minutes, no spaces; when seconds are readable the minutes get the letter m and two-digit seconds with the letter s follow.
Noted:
3h08
